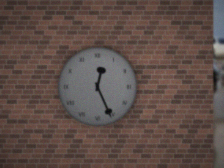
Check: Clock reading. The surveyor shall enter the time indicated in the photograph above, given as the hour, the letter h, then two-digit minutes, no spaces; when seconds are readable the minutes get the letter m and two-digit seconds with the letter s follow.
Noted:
12h26
